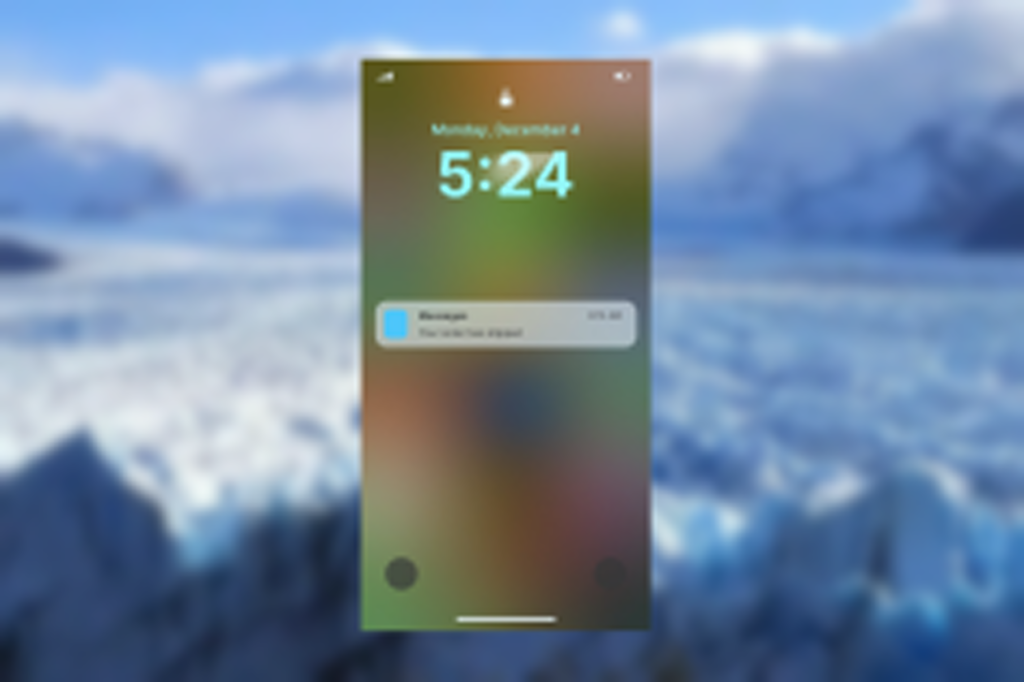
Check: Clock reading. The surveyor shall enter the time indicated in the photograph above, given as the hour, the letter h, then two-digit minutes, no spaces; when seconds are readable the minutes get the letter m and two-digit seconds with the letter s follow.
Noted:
5h24
